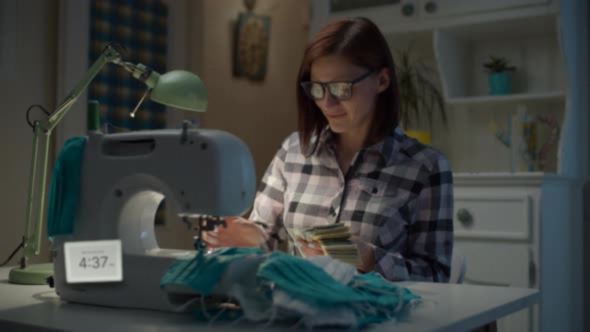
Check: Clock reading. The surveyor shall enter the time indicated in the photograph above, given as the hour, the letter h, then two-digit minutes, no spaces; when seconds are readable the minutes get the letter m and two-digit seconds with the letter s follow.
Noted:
4h37
